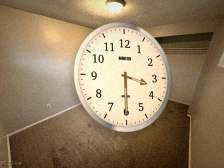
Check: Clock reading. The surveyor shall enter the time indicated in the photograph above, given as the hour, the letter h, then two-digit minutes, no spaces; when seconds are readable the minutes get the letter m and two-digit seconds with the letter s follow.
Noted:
3h30
